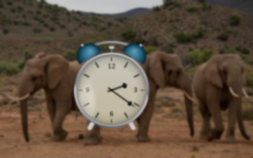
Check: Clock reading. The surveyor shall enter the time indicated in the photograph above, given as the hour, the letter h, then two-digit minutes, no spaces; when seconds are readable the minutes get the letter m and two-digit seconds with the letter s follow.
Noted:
2h21
